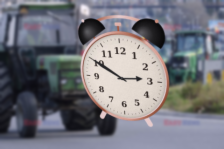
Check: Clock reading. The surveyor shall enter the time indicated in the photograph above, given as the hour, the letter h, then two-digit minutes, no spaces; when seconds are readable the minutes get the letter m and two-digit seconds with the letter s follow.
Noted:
2h50
